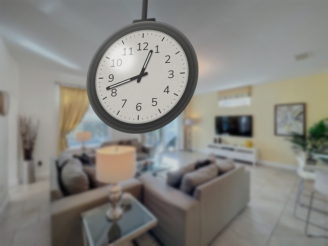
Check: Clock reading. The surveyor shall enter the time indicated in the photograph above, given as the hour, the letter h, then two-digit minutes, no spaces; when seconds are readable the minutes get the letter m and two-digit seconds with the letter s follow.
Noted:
12h42
